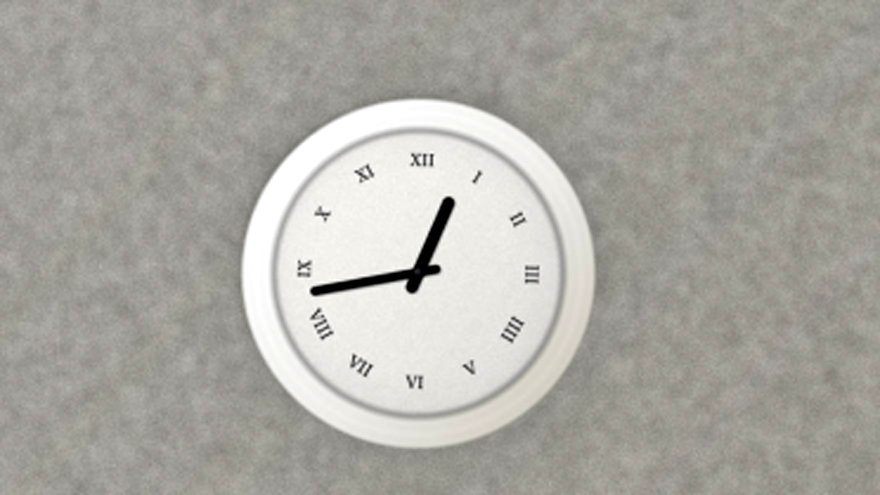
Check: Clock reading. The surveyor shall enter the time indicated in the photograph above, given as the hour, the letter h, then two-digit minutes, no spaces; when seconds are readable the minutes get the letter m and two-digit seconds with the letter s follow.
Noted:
12h43
